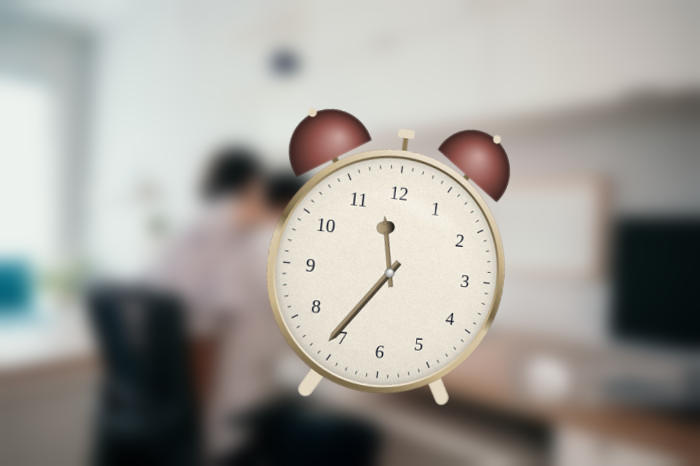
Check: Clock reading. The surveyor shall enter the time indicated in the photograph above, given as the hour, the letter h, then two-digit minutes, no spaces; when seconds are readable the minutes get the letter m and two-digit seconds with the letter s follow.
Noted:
11h36
